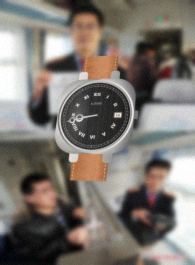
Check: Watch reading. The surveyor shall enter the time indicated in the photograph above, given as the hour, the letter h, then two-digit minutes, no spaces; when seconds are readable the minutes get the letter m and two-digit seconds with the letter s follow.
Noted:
8h43
